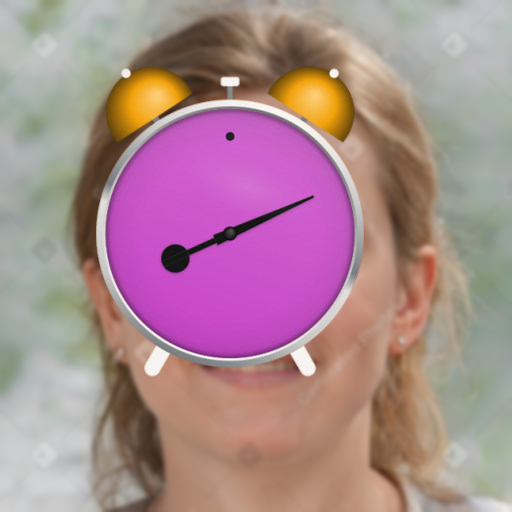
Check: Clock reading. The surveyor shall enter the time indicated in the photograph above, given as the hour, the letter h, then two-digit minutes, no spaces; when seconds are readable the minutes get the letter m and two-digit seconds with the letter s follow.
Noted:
8h11
